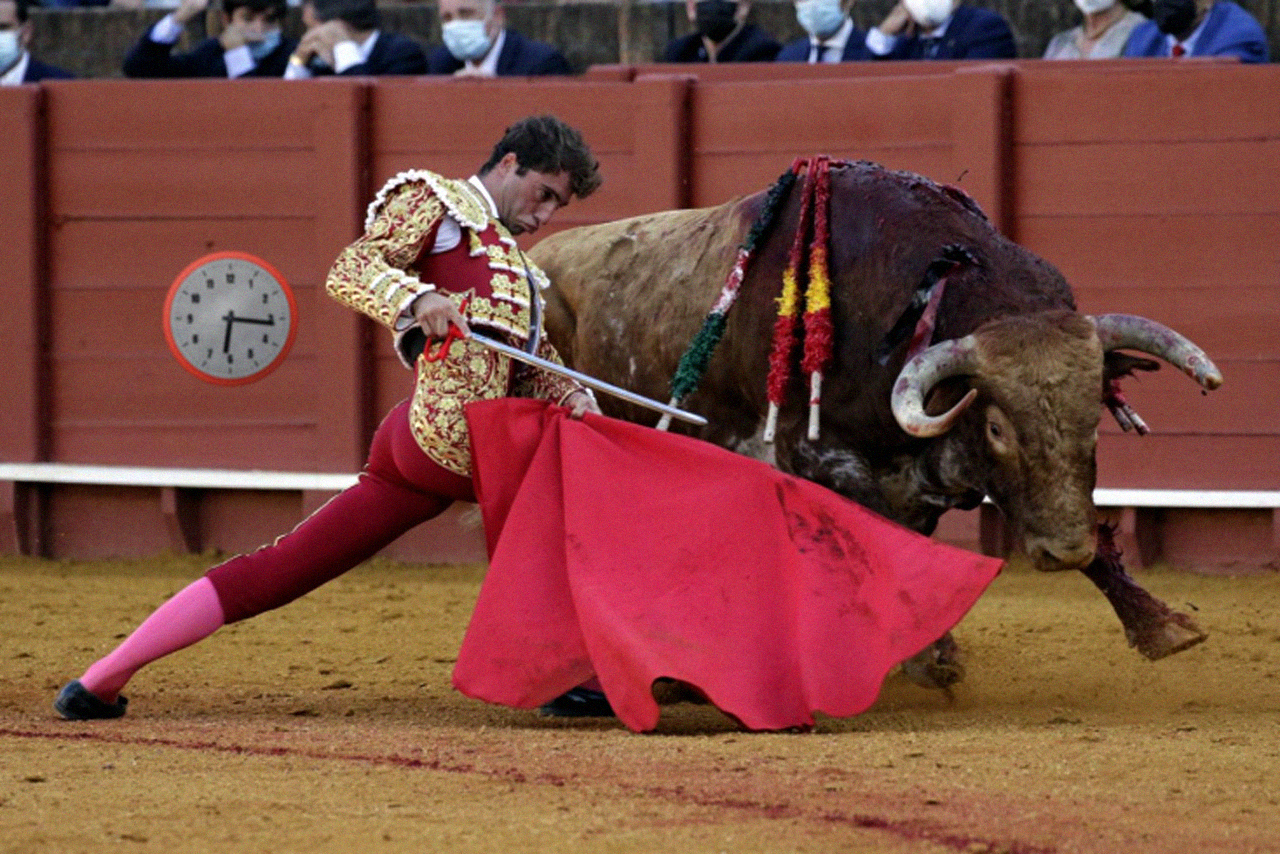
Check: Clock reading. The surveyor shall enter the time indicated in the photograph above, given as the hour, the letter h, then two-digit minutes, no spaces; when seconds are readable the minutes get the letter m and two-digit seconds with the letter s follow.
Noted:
6h16
